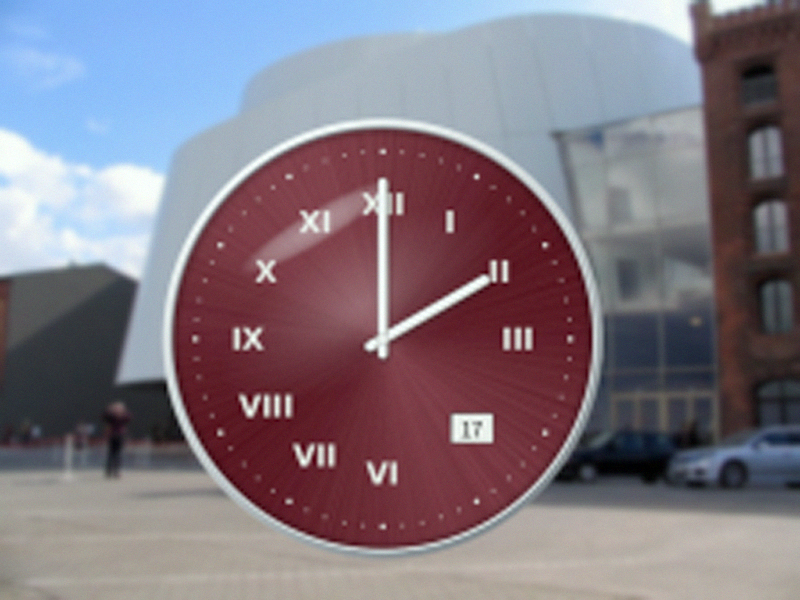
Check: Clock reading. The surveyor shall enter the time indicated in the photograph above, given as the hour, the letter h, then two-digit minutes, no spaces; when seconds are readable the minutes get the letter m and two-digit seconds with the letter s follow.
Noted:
2h00
